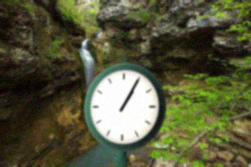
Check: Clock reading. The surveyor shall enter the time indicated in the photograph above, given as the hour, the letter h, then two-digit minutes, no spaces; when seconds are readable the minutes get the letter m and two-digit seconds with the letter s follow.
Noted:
1h05
